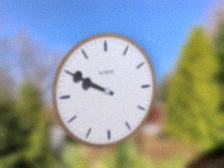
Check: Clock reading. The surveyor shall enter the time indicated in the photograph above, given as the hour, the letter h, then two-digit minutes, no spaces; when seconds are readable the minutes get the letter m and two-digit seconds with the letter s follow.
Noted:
9h50
